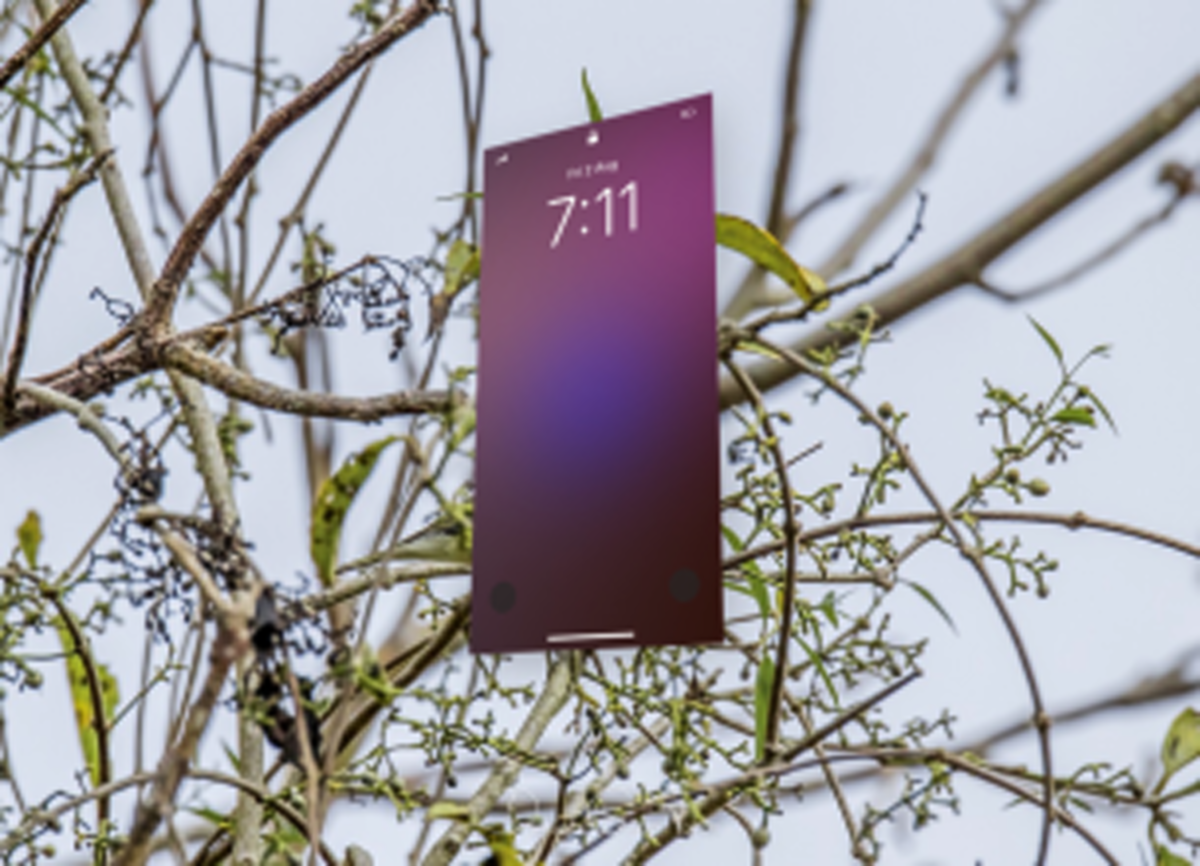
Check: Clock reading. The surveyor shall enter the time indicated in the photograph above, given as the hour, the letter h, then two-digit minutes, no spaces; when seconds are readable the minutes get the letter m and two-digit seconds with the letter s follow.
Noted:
7h11
